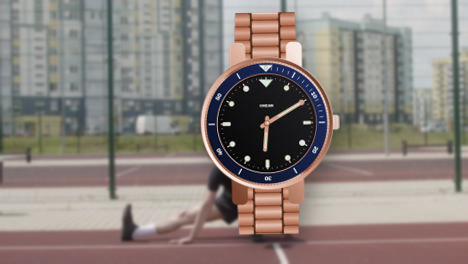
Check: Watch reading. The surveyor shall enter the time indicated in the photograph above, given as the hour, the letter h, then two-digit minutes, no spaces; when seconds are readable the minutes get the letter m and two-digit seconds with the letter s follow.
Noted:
6h10
